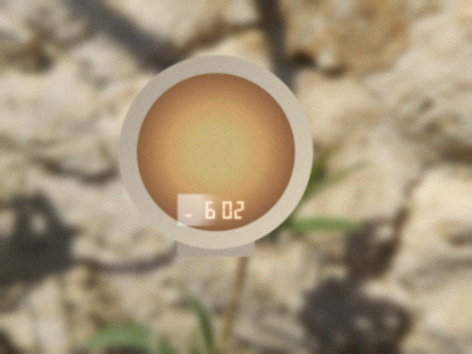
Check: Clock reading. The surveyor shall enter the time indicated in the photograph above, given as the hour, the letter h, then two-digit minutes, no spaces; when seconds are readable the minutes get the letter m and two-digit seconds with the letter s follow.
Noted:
6h02
